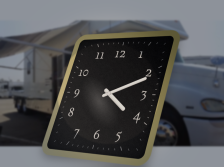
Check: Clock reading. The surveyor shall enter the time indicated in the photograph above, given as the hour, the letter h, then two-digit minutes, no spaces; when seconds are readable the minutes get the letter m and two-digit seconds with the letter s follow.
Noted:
4h11
